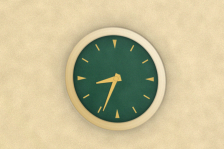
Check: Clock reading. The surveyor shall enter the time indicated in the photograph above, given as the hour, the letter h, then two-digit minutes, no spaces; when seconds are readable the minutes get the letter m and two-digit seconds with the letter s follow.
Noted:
8h34
